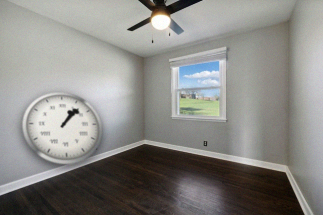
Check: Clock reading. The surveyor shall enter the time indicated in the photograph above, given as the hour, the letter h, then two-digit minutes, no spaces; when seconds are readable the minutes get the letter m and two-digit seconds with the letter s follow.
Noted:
1h07
